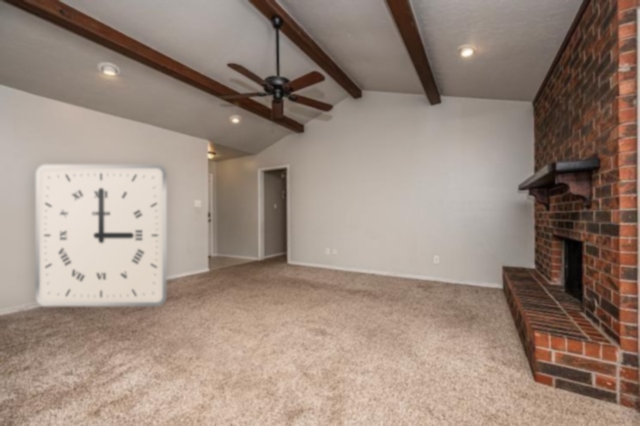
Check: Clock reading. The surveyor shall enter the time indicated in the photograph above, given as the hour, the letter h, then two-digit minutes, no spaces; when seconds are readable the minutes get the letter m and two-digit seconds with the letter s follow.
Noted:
3h00
